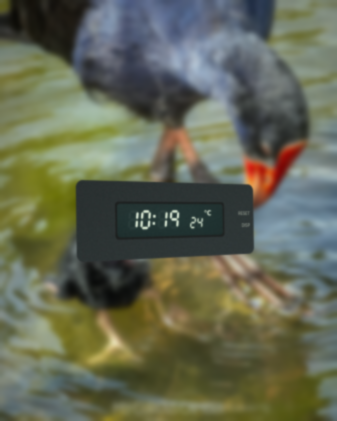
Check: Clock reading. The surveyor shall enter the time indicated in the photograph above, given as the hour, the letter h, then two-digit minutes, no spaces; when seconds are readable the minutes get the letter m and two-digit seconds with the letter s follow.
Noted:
10h19
